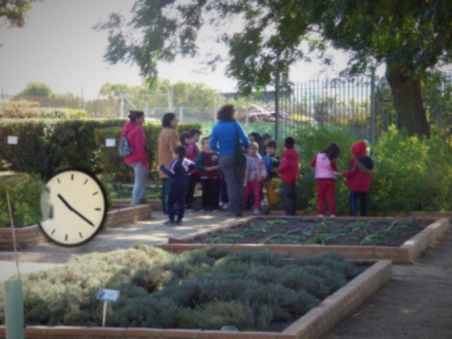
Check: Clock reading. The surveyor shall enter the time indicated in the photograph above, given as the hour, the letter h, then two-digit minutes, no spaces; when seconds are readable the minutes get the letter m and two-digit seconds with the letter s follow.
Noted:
10h20
